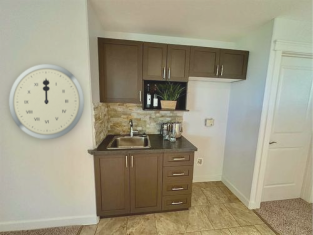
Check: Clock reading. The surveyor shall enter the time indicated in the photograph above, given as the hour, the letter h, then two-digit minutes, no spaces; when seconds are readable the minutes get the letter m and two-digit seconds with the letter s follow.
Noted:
12h00
